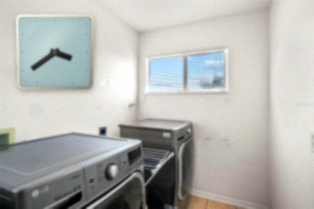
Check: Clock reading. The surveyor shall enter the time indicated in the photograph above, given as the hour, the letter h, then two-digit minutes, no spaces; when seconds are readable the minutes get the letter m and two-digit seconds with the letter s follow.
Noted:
3h39
